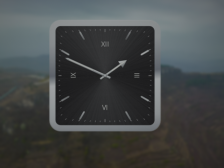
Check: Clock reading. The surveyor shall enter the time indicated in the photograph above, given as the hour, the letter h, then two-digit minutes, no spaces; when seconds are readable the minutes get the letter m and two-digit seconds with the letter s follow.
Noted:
1h49
